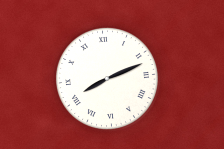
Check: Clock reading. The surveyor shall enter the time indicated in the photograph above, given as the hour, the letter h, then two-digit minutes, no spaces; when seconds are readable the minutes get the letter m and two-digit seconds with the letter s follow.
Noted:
8h12
